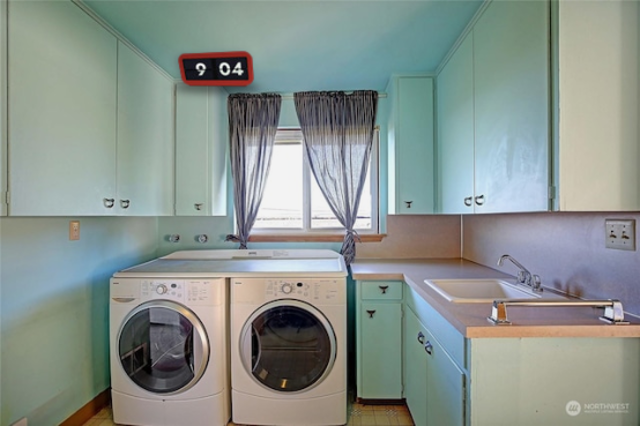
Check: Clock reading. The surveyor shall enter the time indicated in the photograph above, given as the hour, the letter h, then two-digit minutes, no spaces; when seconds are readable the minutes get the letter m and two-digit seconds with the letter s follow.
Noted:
9h04
